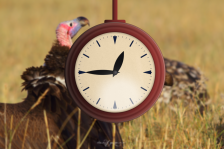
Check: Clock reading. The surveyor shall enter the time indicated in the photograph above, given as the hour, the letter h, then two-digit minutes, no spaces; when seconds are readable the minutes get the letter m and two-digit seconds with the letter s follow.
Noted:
12h45
